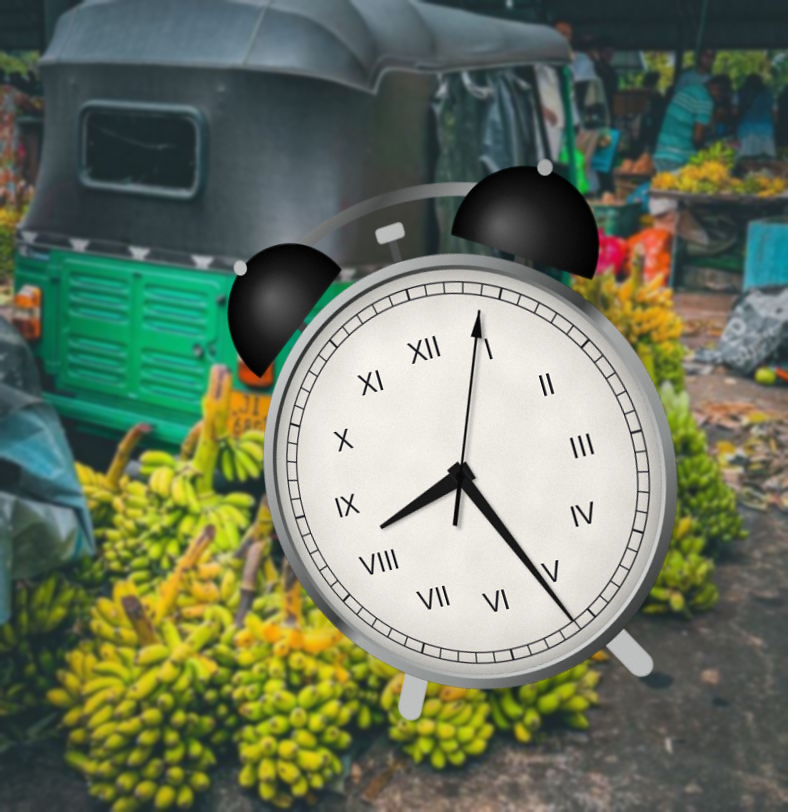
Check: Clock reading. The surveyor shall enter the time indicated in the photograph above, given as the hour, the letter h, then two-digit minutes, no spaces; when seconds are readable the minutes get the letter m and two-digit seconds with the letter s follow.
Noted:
8h26m04s
